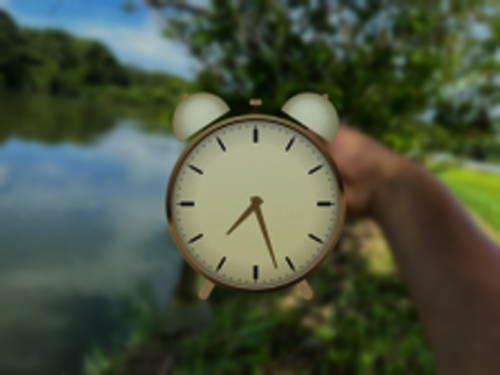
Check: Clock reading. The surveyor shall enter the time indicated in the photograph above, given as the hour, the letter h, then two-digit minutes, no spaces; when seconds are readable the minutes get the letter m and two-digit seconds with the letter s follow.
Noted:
7h27
